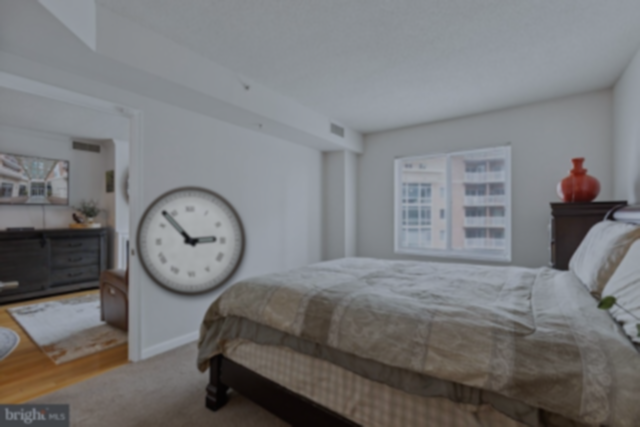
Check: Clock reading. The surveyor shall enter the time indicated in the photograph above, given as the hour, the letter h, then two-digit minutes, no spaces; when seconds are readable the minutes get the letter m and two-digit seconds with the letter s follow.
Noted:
2h53
